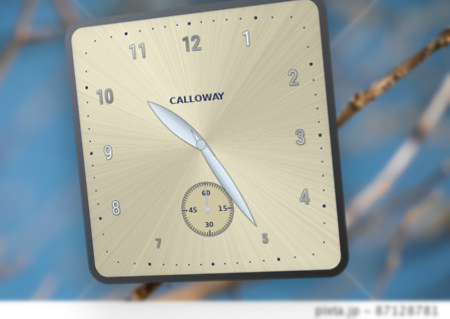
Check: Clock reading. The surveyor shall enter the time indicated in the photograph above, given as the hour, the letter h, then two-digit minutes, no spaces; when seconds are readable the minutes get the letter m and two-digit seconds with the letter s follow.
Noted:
10h25
